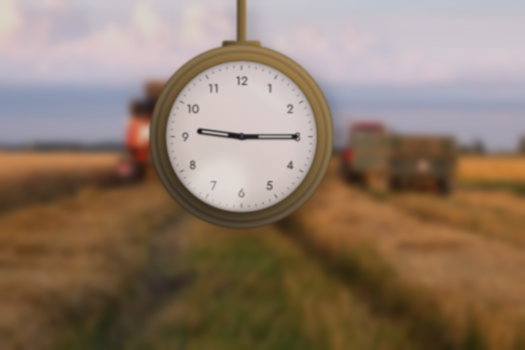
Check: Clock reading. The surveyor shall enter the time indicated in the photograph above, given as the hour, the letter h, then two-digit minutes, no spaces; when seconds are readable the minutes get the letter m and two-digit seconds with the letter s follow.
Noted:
9h15
